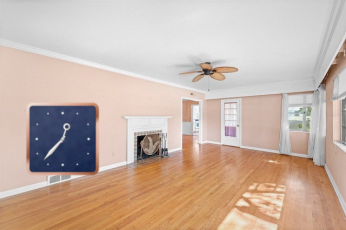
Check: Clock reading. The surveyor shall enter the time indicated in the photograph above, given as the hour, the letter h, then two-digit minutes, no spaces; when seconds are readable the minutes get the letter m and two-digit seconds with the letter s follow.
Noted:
12h37
